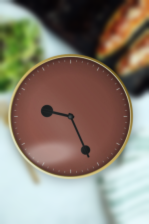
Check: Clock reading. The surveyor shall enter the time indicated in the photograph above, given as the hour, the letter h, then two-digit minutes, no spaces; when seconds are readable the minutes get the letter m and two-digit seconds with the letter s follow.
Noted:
9h26
